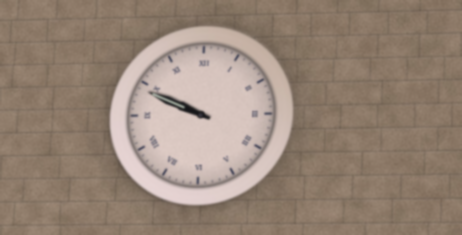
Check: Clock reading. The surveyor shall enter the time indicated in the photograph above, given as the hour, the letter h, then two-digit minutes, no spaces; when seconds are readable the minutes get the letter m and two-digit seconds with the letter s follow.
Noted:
9h49
